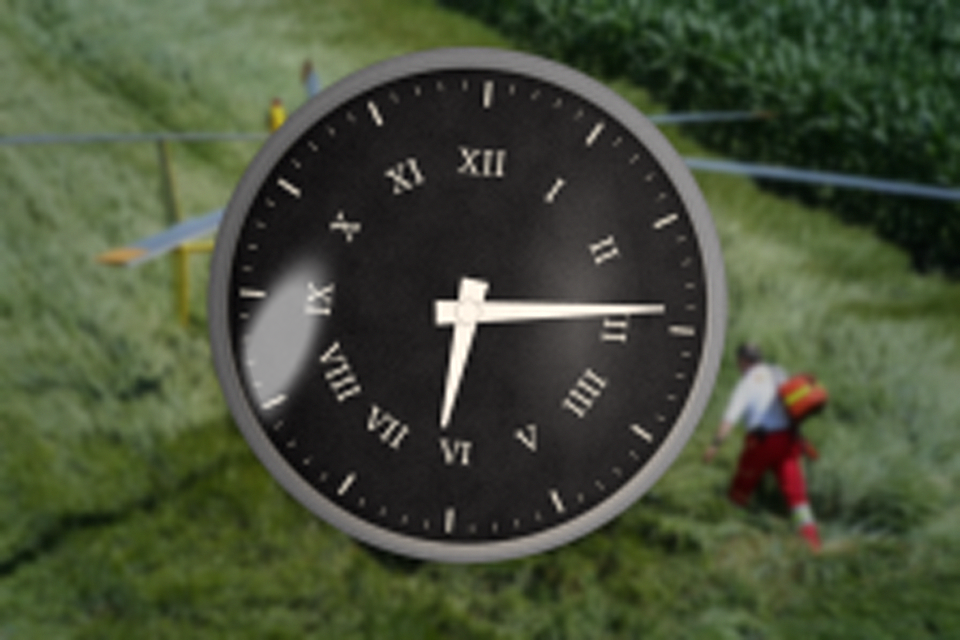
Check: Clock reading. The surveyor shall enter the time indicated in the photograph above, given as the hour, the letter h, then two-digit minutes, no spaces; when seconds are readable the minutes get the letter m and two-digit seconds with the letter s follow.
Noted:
6h14
